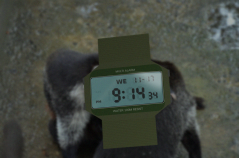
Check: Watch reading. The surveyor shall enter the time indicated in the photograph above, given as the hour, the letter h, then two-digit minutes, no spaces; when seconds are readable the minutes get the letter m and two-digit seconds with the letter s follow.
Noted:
9h14m34s
